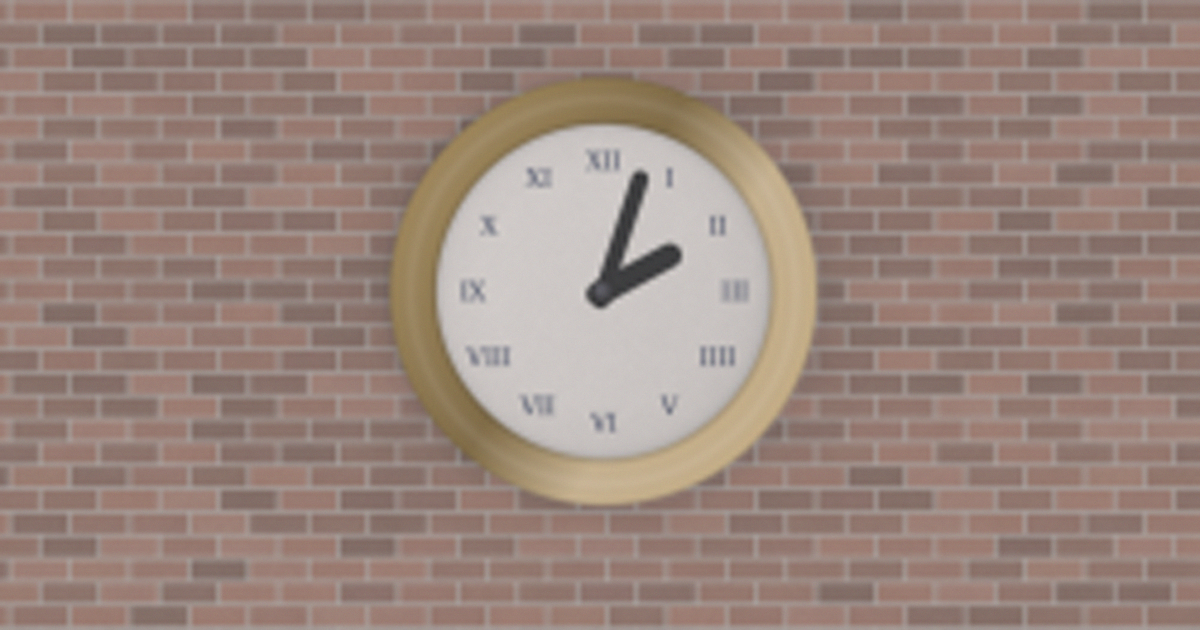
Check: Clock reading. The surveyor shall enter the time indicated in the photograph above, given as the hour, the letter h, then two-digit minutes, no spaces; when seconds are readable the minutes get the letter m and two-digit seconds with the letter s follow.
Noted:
2h03
